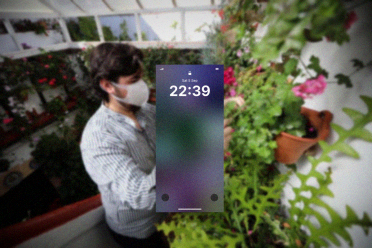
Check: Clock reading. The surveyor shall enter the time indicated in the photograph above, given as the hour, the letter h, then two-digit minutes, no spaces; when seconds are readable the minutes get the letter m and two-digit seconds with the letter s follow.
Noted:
22h39
